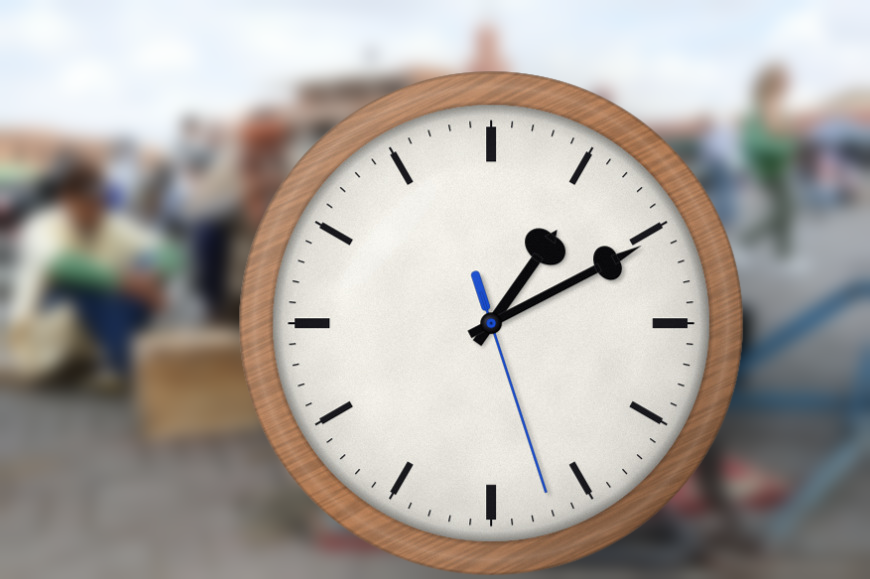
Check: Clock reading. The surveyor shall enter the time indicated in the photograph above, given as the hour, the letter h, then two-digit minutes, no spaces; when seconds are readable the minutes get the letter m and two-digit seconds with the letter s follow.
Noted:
1h10m27s
